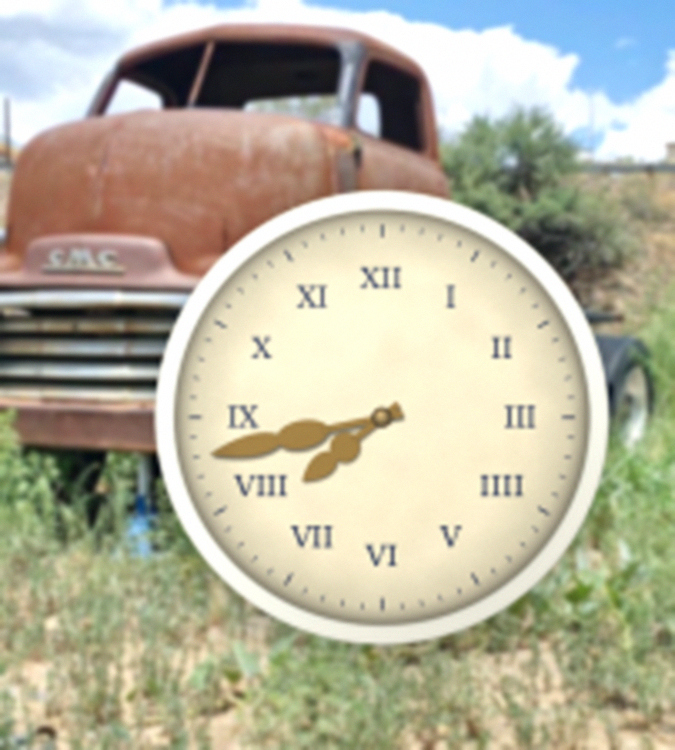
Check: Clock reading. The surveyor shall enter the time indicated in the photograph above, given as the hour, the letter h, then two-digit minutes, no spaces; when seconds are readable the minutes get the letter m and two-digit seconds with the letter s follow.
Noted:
7h43
